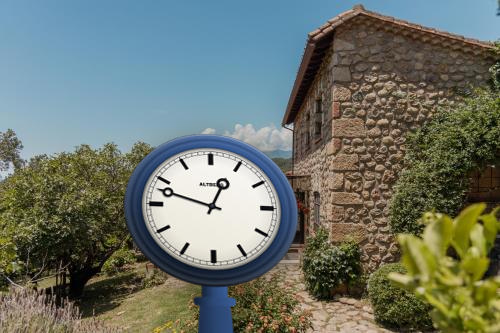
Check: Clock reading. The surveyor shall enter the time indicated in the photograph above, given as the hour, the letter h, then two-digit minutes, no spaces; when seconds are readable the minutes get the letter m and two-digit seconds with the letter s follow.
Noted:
12h48
